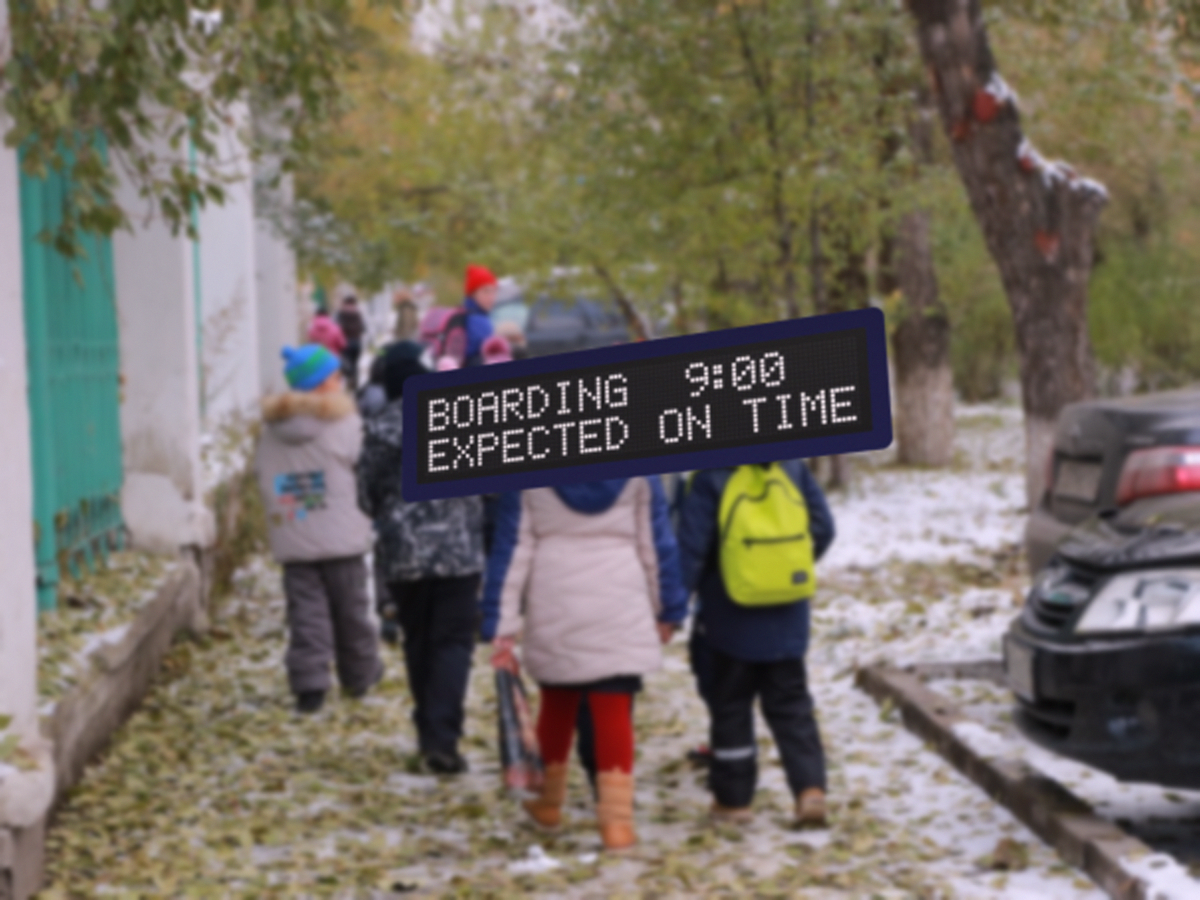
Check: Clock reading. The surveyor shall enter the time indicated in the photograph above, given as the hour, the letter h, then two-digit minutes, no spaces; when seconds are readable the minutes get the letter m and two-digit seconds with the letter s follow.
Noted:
9h00
